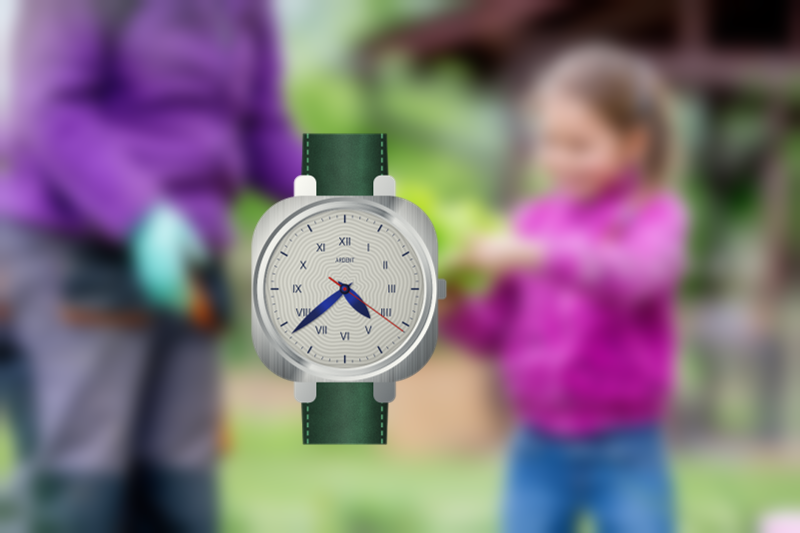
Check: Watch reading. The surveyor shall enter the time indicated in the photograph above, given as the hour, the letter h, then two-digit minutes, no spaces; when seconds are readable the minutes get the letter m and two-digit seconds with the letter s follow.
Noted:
4h38m21s
